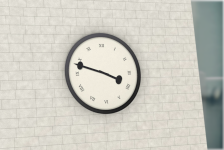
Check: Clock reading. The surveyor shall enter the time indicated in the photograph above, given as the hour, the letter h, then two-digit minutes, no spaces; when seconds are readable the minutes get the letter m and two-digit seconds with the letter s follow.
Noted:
3h48
